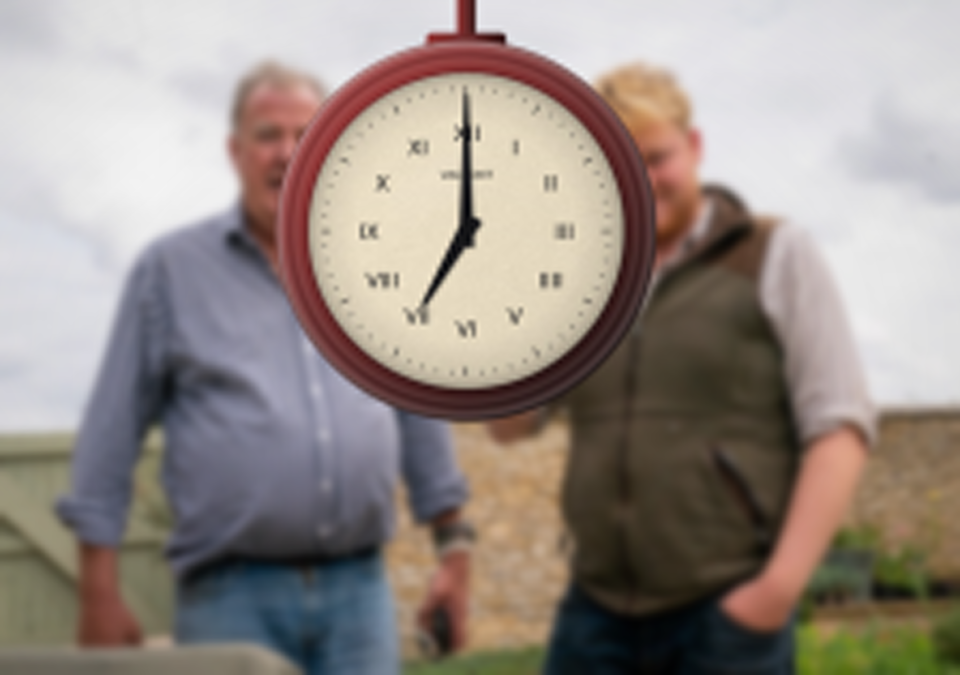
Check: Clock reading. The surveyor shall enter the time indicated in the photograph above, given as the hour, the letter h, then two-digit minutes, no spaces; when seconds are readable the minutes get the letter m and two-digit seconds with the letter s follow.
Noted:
7h00
